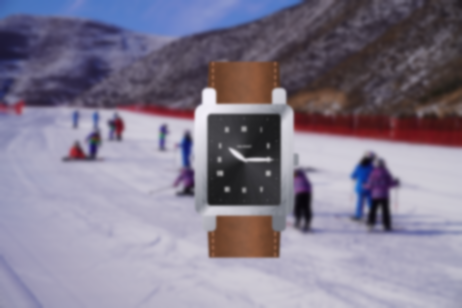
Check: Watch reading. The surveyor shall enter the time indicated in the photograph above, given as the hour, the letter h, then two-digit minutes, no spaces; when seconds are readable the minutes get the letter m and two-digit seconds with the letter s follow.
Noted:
10h15
